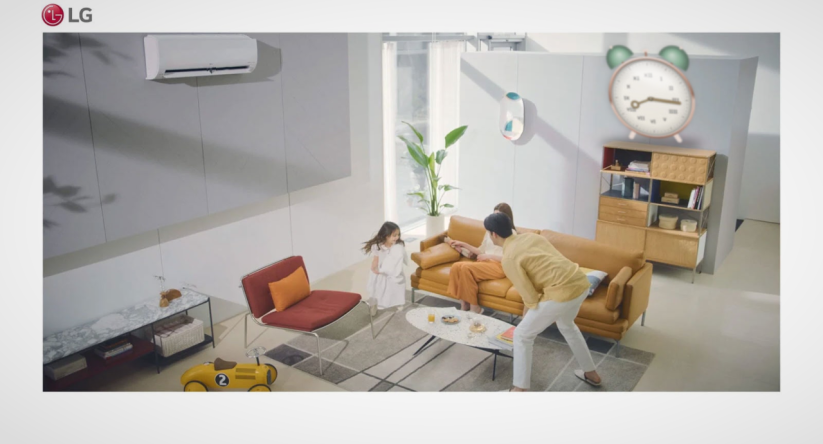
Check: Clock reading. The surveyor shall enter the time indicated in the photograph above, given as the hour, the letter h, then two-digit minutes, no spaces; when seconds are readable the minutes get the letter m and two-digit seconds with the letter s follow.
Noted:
8h16
